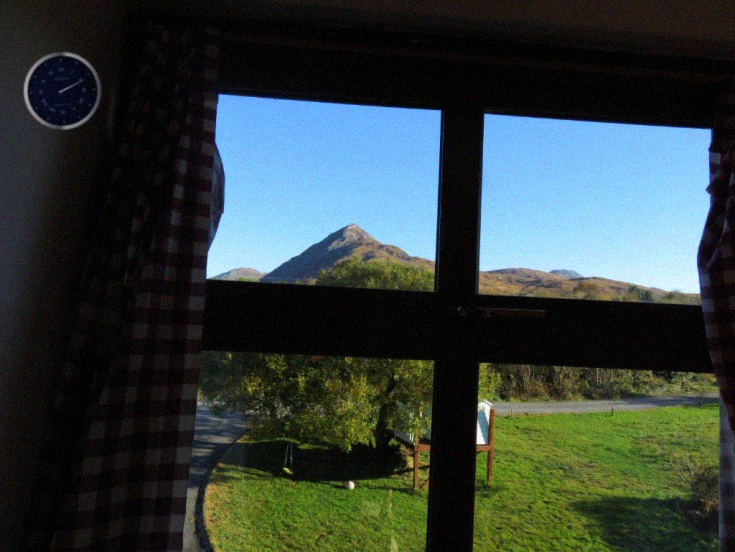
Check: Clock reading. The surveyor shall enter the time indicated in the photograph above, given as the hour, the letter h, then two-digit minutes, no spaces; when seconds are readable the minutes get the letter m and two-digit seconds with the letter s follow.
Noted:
2h11
